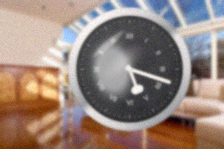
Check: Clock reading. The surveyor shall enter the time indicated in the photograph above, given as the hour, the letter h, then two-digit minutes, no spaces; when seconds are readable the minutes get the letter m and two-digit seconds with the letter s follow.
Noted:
5h18
